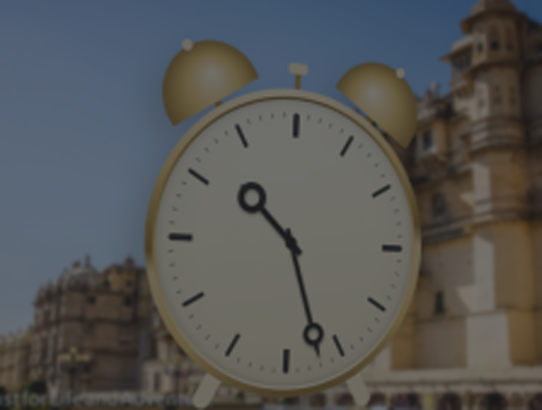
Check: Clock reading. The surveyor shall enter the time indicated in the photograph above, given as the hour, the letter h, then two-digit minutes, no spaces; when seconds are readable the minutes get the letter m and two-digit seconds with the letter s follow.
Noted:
10h27
